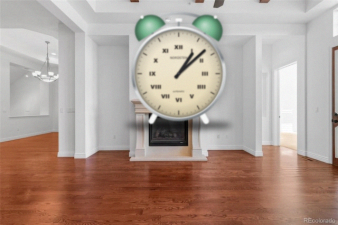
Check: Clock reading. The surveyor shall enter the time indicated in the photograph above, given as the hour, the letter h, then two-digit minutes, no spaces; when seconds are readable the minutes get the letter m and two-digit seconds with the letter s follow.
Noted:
1h08
